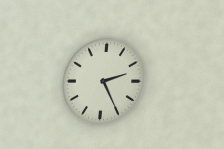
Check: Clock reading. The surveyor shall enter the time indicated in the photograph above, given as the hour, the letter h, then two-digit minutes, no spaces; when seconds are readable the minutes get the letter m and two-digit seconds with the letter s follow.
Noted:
2h25
